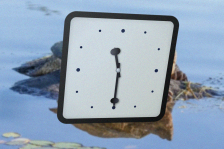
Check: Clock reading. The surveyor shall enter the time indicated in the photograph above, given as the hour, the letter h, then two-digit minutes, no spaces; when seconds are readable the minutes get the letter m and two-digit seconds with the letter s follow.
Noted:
11h30
